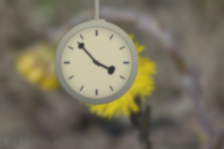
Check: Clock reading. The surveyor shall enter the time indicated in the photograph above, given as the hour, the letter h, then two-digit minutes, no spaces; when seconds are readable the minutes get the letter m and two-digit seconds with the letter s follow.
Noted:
3h53
